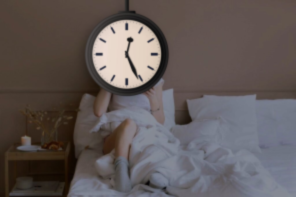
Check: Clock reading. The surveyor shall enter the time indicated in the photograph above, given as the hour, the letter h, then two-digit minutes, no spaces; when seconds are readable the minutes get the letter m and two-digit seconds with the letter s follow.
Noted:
12h26
